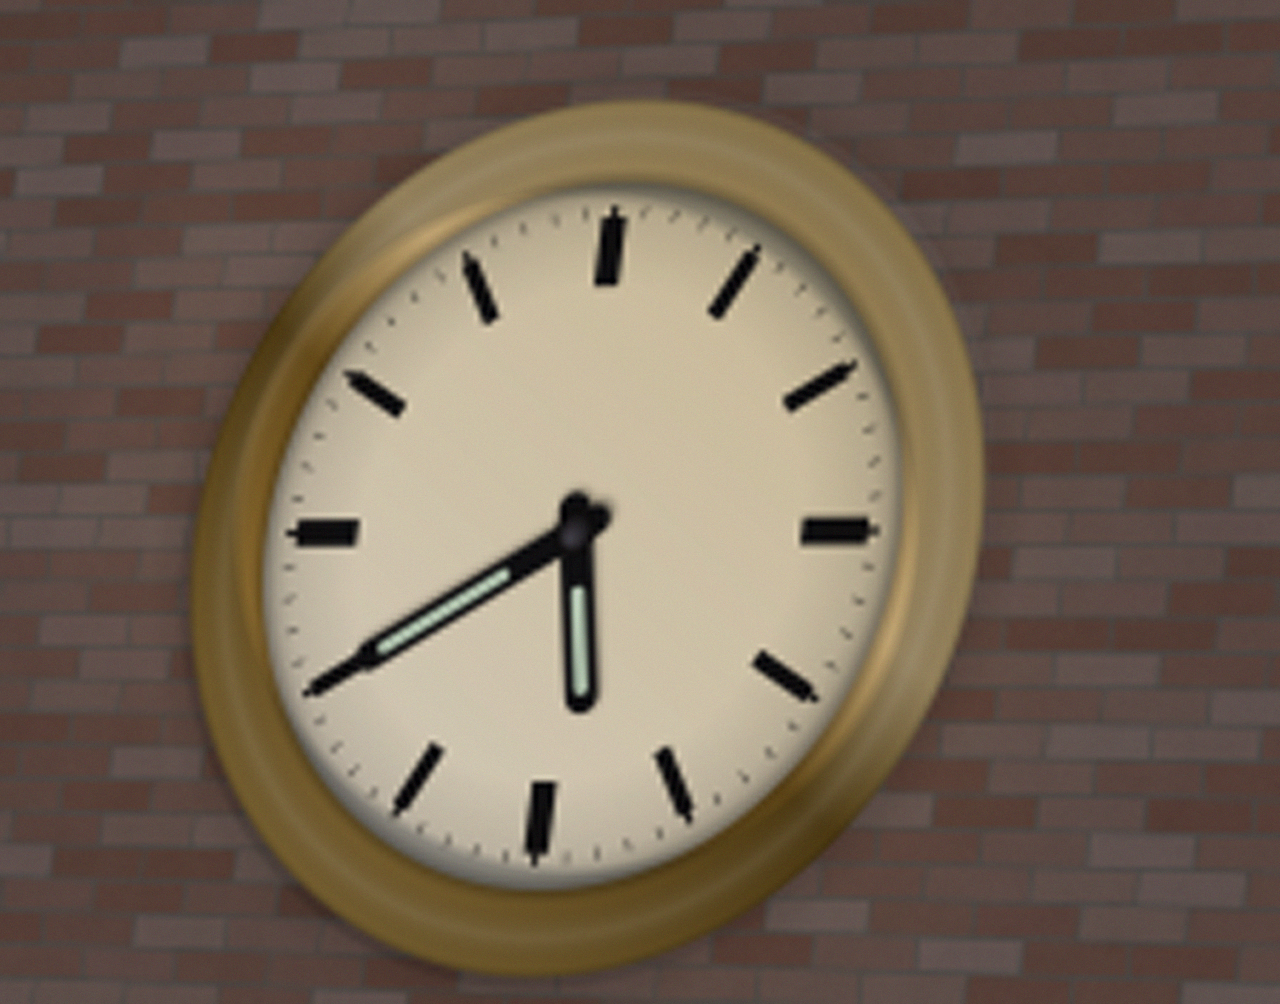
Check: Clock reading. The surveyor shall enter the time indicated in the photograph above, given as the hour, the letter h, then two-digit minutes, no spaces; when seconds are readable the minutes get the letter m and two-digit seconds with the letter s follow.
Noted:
5h40
